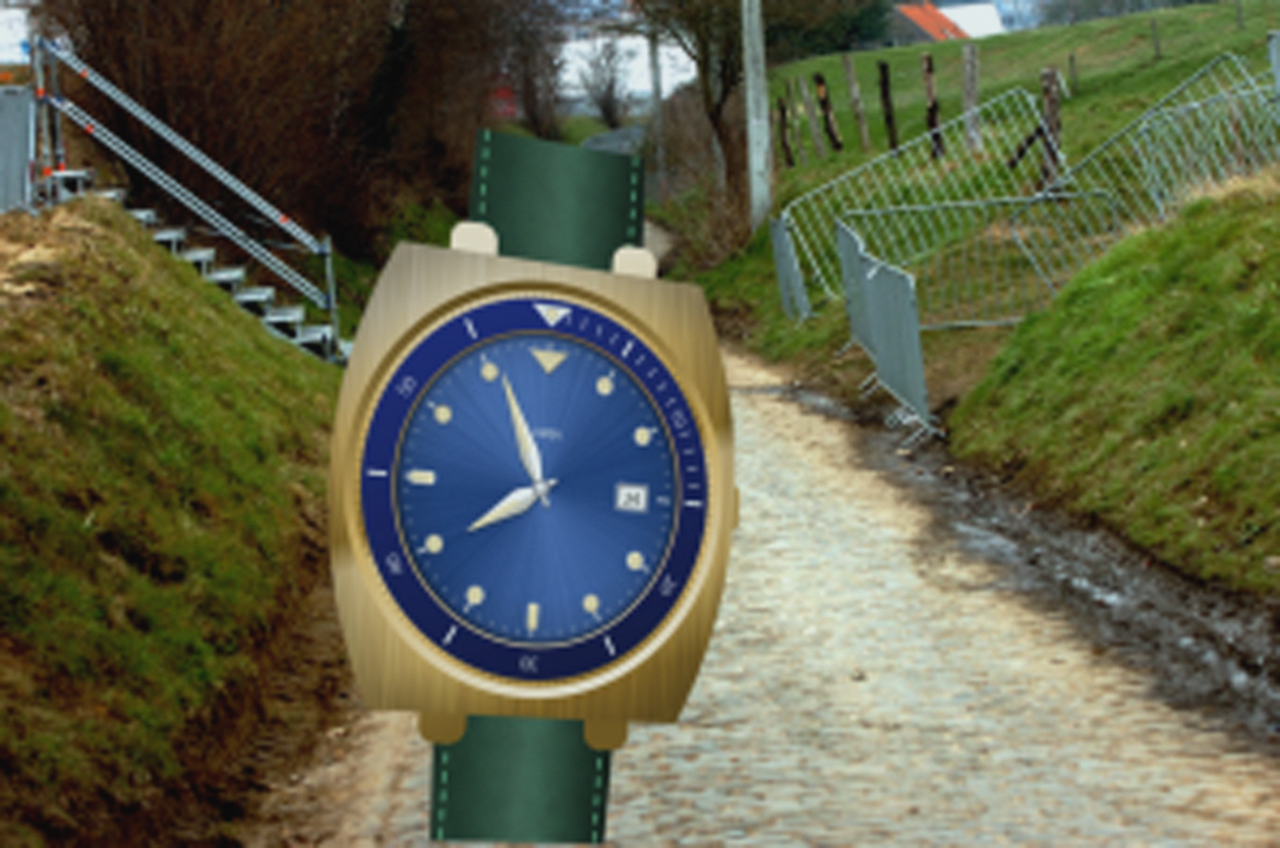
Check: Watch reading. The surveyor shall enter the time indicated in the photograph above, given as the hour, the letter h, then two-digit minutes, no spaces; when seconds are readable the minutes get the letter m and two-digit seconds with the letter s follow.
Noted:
7h56
